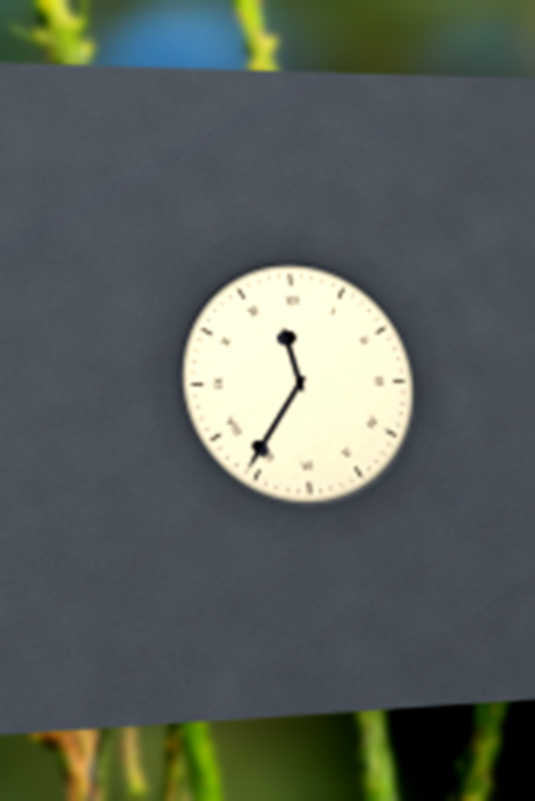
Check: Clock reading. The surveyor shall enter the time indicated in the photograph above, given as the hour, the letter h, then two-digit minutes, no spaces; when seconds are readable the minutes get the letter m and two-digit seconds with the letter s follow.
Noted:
11h36
